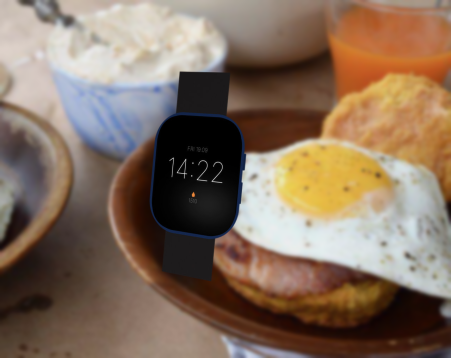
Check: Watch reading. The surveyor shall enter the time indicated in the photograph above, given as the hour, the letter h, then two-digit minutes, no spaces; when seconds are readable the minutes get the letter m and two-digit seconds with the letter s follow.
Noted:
14h22
